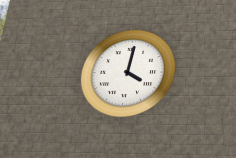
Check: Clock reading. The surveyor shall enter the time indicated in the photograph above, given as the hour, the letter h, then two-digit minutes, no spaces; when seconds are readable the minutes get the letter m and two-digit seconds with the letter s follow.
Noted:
4h01
